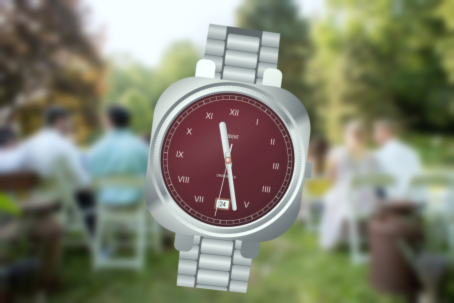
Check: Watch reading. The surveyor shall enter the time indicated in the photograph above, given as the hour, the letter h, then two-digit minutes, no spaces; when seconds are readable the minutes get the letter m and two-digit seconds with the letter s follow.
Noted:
11h27m31s
